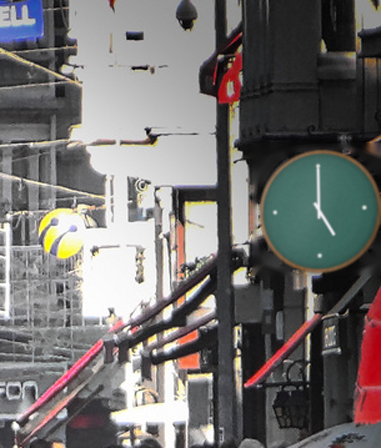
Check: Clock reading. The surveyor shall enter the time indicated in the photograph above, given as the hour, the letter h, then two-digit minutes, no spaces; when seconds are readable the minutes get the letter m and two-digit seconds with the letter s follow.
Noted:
5h00
